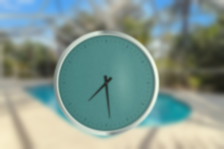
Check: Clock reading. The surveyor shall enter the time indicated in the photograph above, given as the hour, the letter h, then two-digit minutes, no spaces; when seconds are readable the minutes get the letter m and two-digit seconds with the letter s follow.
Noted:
7h29
